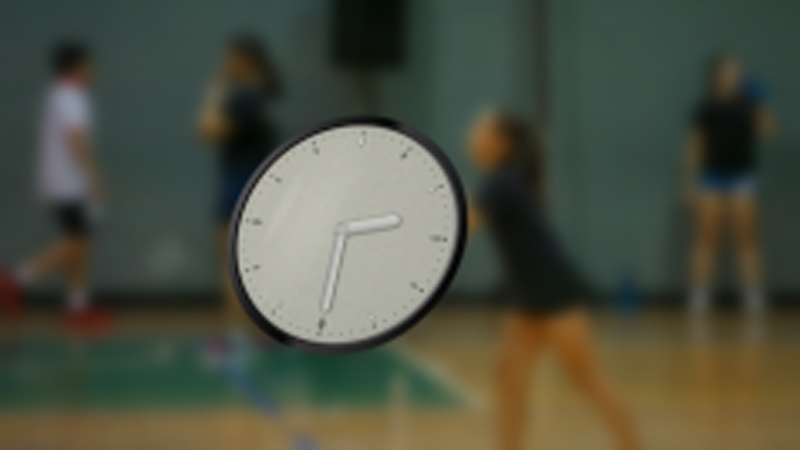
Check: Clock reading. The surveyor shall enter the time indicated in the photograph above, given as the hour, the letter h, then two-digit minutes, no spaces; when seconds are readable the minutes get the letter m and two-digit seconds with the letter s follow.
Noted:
2h30
